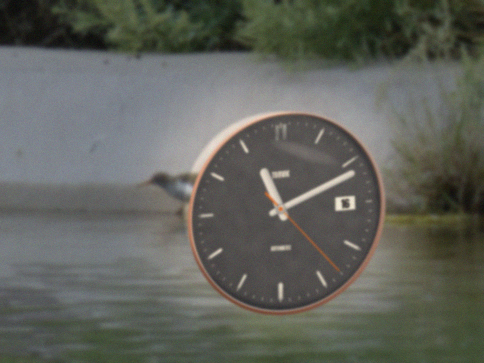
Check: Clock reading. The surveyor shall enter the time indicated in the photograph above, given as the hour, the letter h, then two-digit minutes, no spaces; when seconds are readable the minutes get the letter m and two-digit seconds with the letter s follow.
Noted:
11h11m23s
